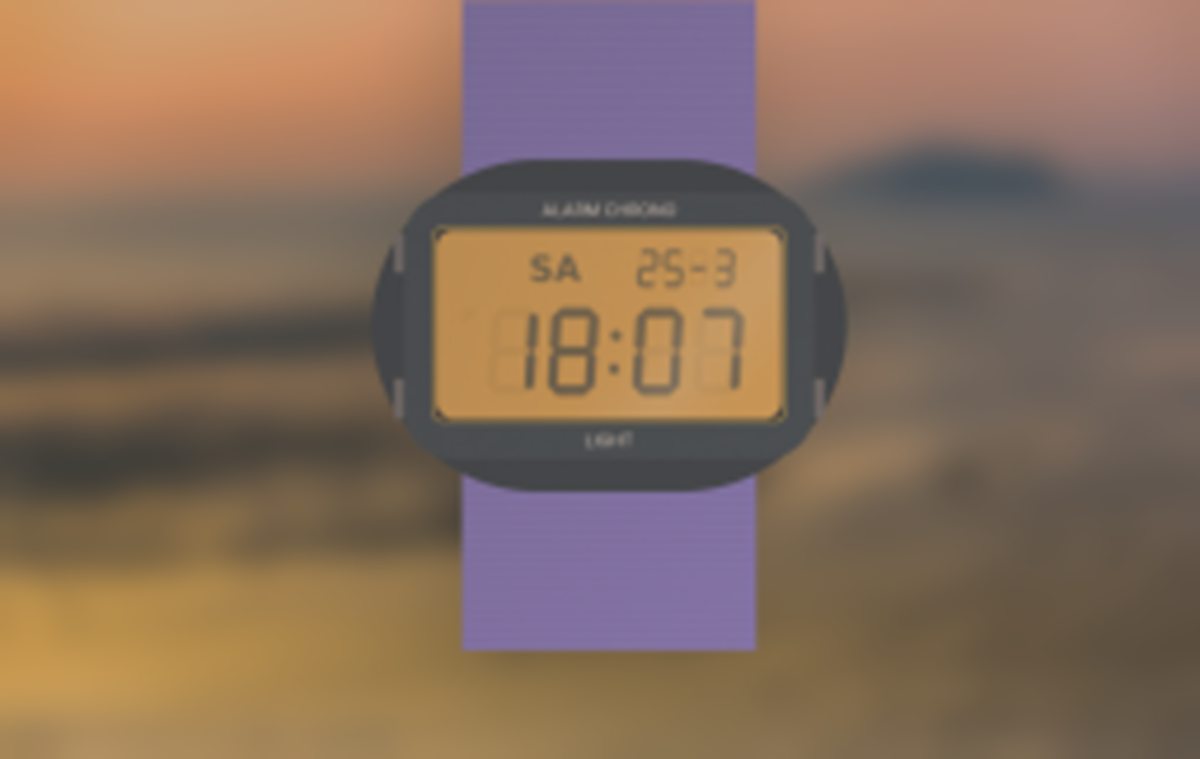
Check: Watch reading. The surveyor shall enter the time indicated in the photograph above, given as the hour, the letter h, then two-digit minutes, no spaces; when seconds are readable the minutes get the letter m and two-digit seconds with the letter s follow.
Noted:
18h07
